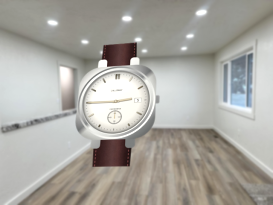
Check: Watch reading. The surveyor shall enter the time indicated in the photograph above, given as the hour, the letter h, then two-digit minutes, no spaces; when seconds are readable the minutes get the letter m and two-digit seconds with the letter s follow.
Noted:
2h45
